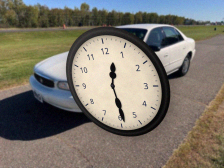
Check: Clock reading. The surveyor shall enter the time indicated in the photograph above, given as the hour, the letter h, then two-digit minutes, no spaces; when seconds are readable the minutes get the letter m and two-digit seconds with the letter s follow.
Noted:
12h29
